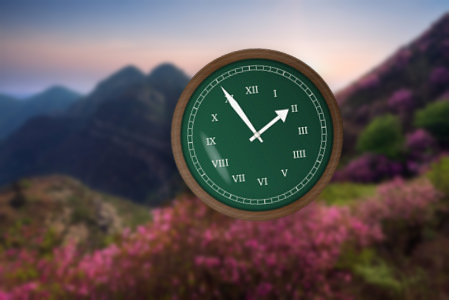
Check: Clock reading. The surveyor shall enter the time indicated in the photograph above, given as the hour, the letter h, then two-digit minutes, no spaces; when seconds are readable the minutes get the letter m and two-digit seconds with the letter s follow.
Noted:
1h55
